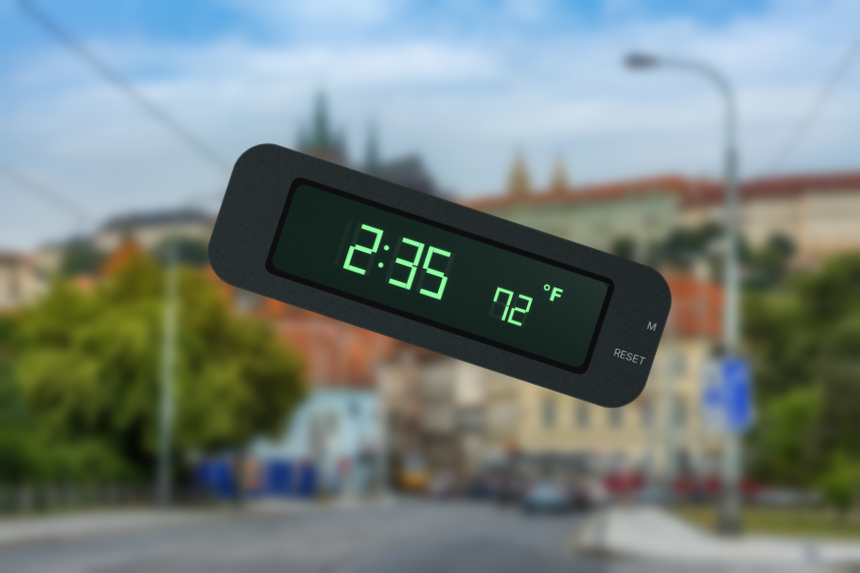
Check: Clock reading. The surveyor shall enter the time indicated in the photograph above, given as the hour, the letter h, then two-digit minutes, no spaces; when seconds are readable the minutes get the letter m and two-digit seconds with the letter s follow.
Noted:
2h35
